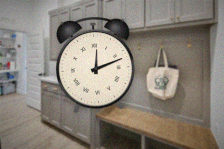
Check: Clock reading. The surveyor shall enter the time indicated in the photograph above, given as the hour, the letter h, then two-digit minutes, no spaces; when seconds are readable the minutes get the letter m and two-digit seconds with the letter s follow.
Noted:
12h12
